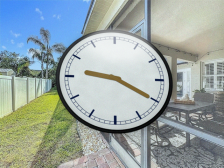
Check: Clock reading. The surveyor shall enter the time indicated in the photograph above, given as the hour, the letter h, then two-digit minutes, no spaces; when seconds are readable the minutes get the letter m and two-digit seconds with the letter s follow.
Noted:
9h20
